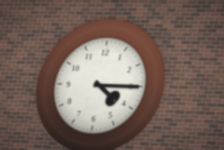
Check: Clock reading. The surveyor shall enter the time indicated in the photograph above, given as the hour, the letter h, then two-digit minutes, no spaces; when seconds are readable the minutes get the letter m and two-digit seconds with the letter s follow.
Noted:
4h15
